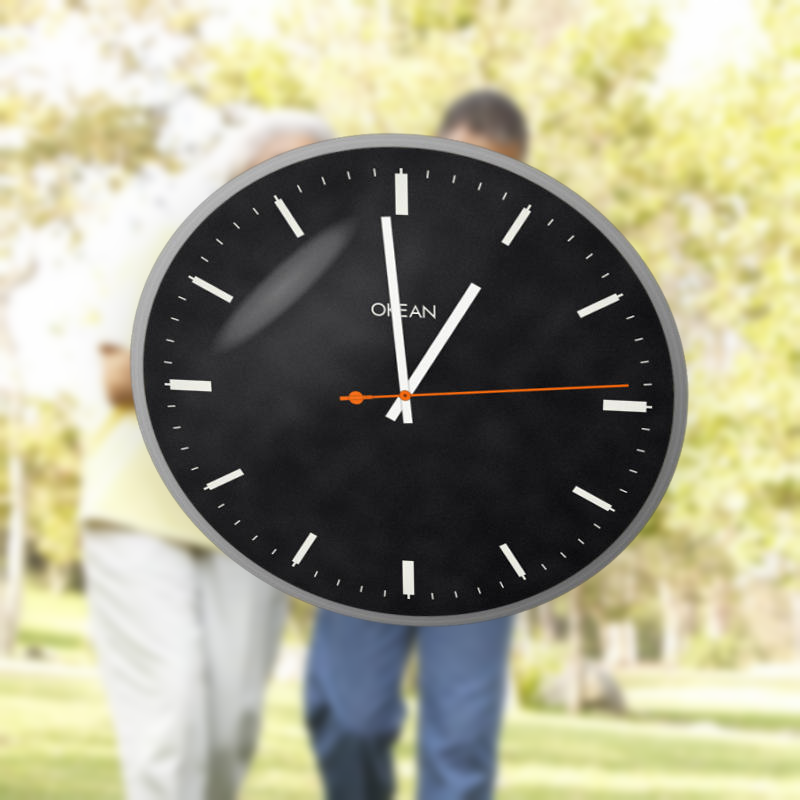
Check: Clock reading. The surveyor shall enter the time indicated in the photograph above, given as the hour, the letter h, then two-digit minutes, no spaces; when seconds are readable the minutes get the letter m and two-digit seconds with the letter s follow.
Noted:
12h59m14s
